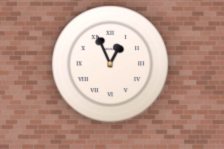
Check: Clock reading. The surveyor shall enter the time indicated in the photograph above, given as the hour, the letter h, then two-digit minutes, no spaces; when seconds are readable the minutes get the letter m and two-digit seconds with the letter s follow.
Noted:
12h56
